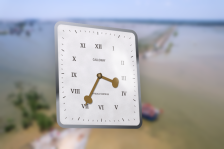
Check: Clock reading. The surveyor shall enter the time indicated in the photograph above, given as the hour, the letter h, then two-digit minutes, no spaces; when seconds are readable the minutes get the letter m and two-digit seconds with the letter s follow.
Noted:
3h35
